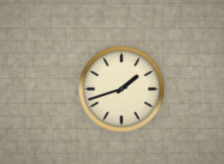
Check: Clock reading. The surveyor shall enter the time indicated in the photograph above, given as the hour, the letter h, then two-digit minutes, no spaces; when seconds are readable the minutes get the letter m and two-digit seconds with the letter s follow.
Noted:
1h42
